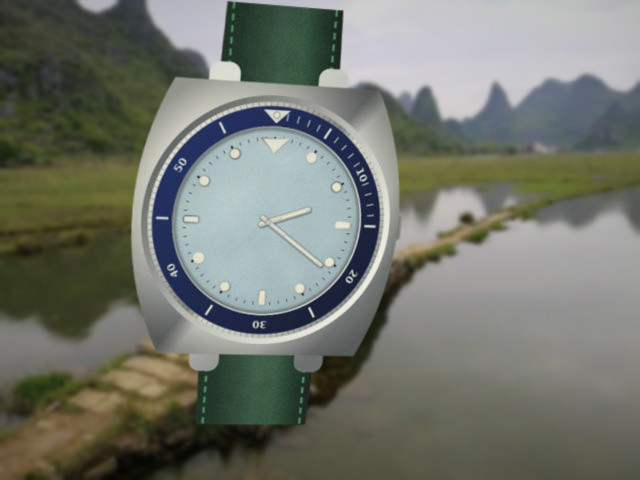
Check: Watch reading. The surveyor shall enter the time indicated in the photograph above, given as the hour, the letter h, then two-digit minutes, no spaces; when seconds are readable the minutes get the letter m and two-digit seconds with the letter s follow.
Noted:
2h21
